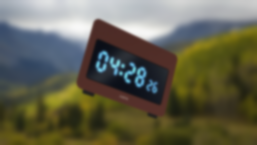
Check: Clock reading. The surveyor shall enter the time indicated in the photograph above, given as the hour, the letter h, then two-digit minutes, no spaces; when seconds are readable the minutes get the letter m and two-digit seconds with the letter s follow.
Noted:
4h28
